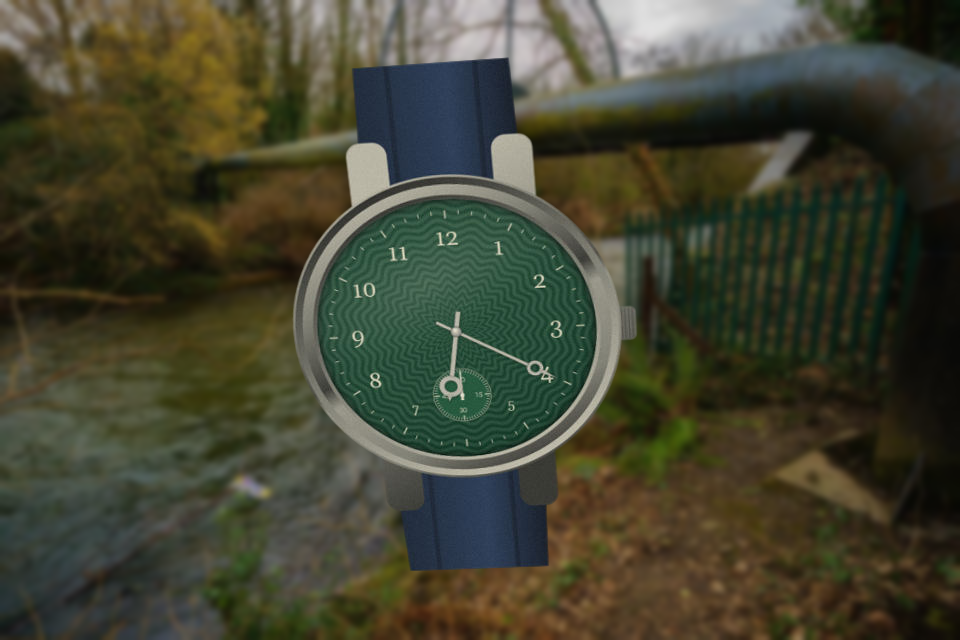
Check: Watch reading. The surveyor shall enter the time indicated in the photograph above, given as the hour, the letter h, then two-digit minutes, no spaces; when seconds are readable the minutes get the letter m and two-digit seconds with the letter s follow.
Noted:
6h20
